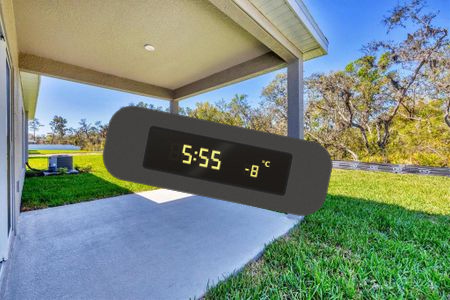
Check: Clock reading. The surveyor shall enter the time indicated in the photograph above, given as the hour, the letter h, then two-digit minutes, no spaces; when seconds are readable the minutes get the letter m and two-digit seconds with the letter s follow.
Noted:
5h55
